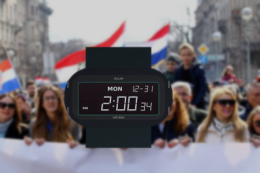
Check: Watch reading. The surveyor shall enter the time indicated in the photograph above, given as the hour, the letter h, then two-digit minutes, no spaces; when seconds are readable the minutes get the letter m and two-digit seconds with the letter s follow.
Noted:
2h00m34s
